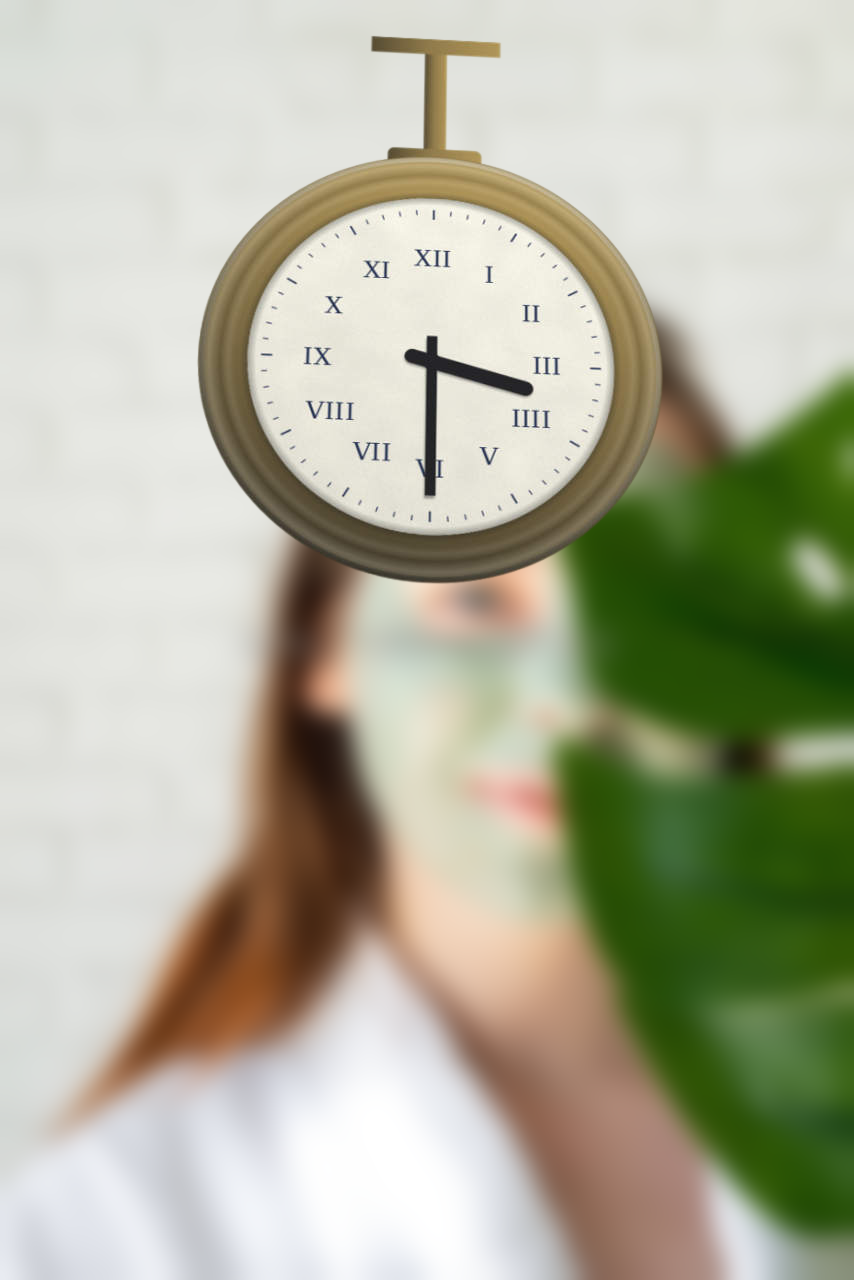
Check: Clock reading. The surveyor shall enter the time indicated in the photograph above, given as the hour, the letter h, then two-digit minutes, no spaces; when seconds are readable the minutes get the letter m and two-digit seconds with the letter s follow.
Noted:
3h30
